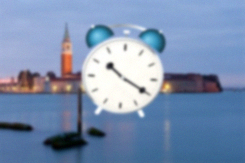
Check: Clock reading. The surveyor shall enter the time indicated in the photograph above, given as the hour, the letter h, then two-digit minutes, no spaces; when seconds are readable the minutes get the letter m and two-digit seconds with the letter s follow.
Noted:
10h20
